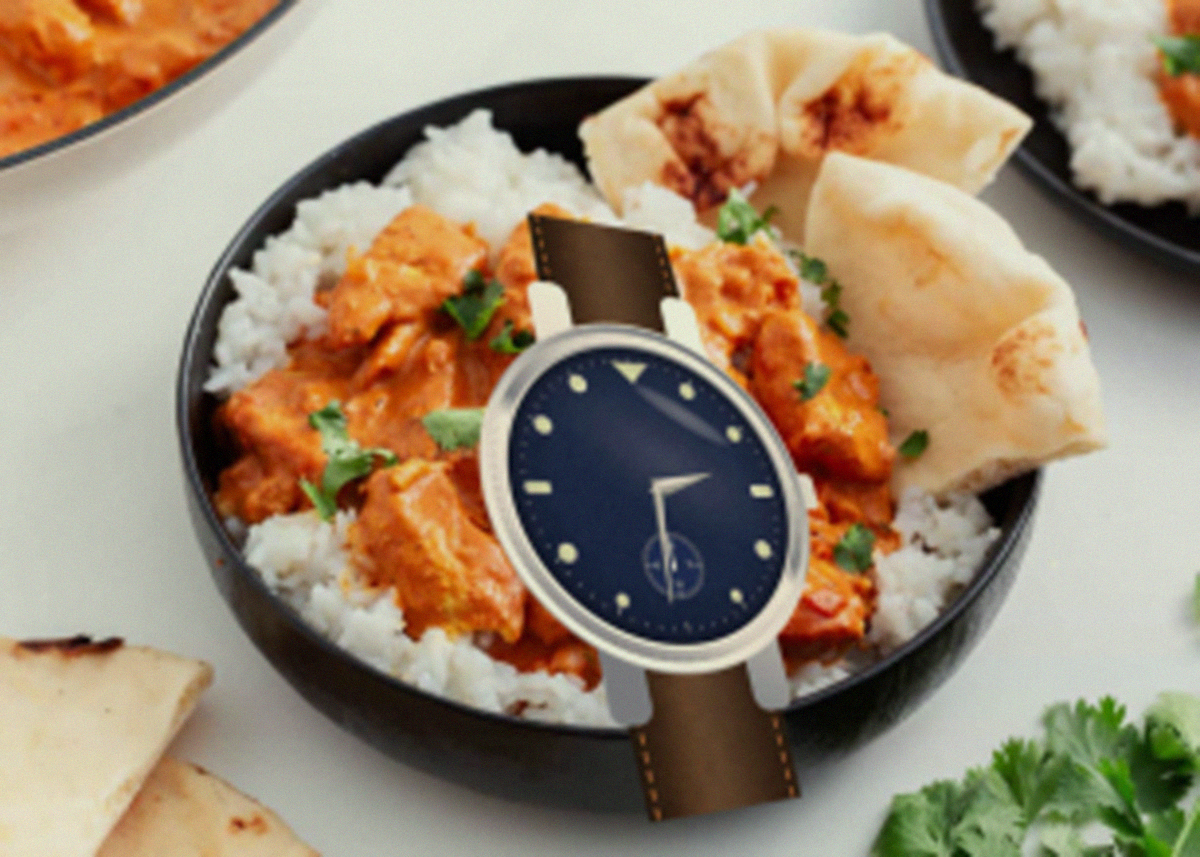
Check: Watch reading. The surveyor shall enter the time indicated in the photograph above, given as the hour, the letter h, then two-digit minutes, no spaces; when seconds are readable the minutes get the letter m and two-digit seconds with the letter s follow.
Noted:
2h31
